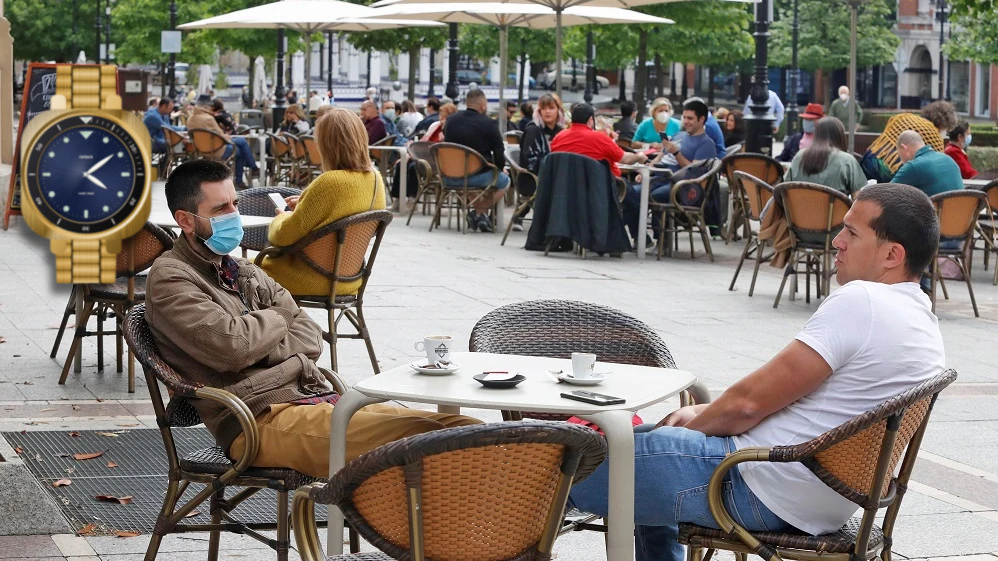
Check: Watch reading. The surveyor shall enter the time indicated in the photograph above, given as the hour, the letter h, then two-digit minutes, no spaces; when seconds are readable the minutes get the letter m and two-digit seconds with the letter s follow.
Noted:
4h09
